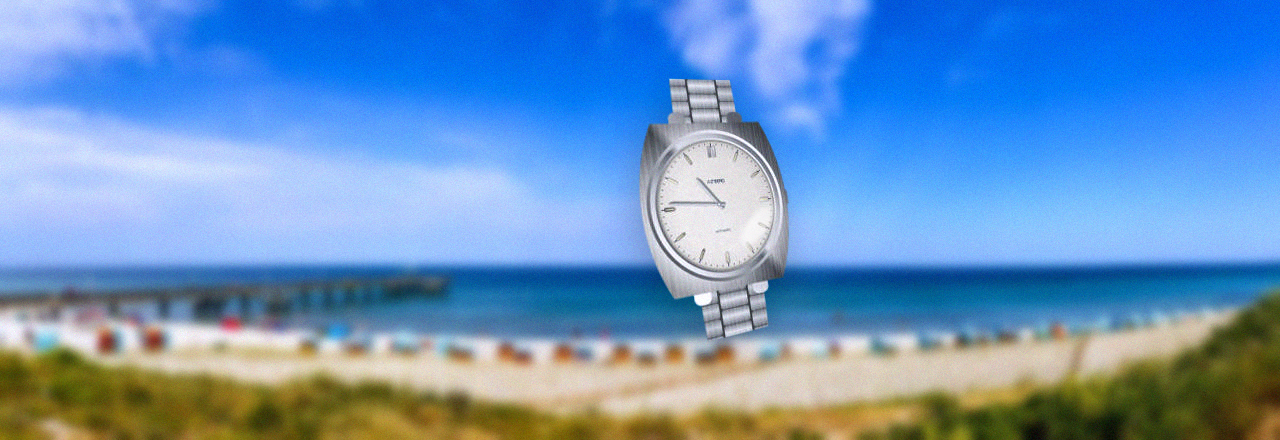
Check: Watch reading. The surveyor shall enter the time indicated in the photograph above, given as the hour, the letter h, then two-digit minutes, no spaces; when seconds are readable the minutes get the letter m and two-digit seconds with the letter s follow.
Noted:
10h46
